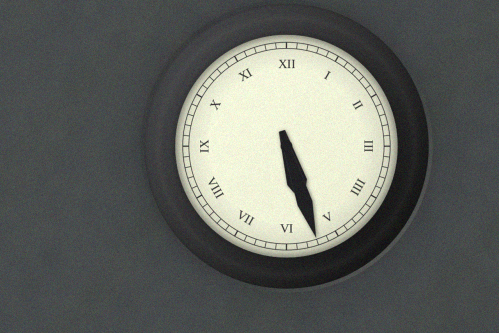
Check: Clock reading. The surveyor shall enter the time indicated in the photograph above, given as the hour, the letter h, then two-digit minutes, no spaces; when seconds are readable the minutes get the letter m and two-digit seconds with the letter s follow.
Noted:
5h27
